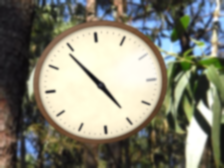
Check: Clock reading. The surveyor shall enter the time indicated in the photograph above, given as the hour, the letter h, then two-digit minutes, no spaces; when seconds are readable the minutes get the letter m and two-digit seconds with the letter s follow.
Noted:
4h54
